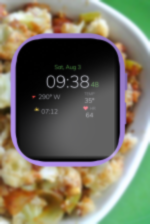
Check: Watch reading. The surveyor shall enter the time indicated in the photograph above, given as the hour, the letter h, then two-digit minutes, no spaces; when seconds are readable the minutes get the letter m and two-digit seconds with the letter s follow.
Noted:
9h38
